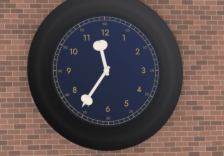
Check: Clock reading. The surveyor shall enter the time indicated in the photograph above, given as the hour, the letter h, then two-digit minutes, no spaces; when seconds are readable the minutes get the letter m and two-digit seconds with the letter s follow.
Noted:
11h36
